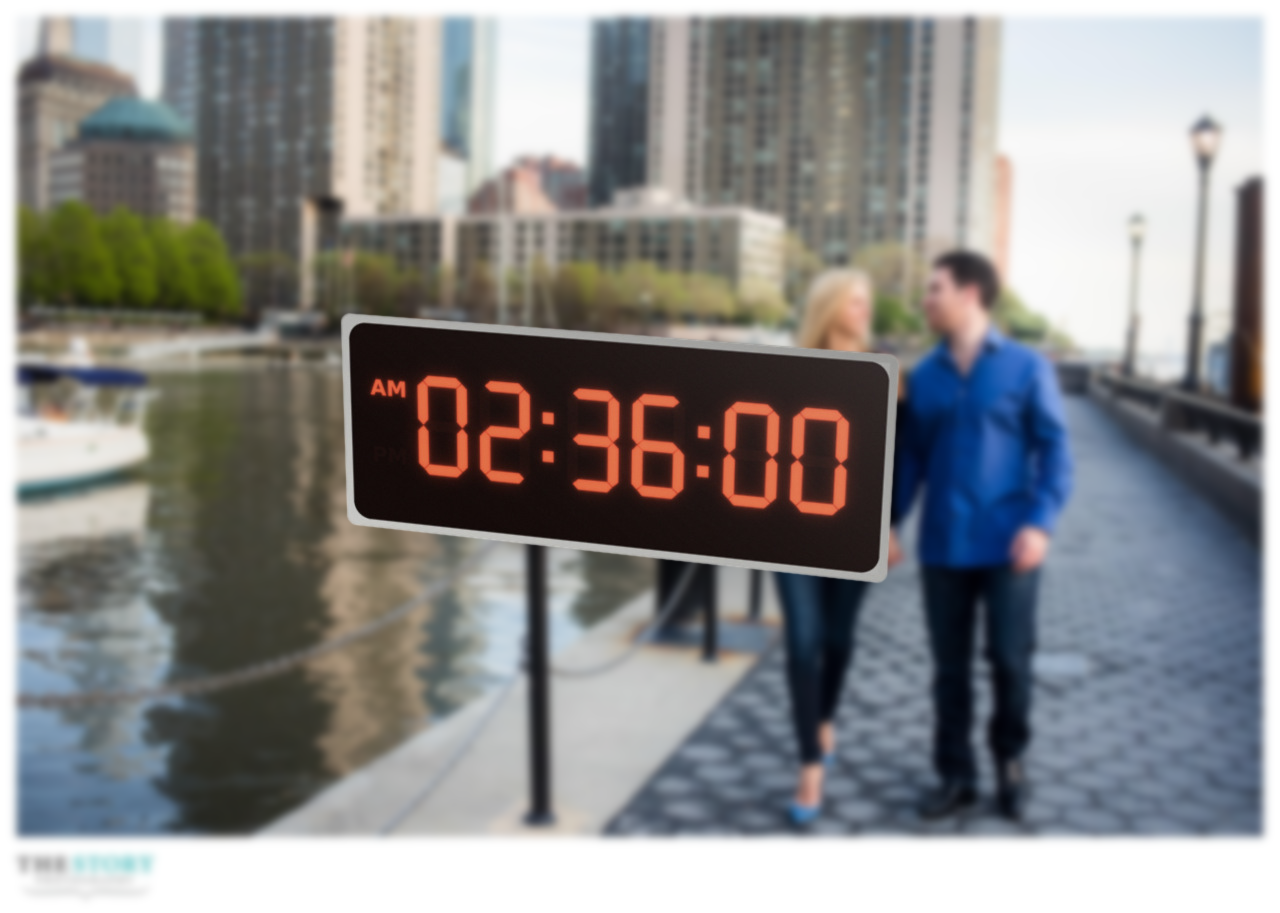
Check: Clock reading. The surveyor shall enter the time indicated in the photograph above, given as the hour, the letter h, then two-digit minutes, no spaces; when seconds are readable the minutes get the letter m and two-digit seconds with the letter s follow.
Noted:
2h36m00s
